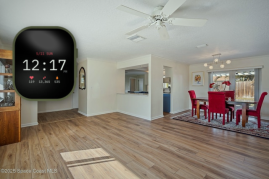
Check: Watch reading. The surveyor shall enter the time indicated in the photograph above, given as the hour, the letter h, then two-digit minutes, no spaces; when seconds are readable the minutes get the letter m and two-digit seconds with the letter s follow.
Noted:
12h17
